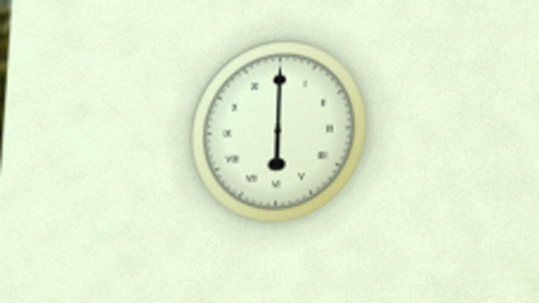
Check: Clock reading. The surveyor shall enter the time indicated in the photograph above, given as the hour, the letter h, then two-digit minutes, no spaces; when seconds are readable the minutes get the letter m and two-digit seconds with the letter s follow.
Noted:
6h00
